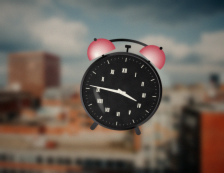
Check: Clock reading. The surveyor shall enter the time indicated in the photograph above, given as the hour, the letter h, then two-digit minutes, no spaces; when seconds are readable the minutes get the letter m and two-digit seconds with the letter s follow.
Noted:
3h46
